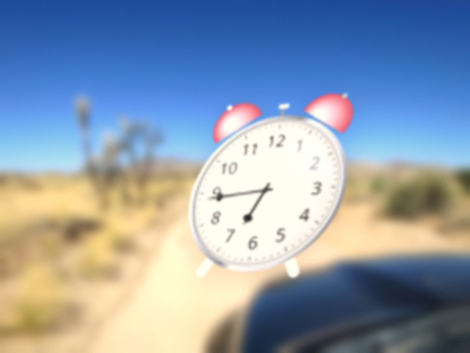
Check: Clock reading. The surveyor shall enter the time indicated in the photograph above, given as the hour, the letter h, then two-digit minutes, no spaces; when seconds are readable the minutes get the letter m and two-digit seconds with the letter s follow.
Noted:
6h44
